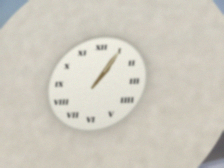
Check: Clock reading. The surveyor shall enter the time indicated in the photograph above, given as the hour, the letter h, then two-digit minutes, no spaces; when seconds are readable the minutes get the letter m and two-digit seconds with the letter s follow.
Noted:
1h05
